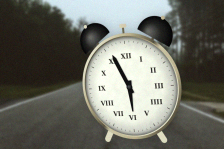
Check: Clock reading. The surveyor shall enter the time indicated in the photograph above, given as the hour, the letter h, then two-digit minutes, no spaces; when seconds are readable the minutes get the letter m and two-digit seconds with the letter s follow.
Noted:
5h56
